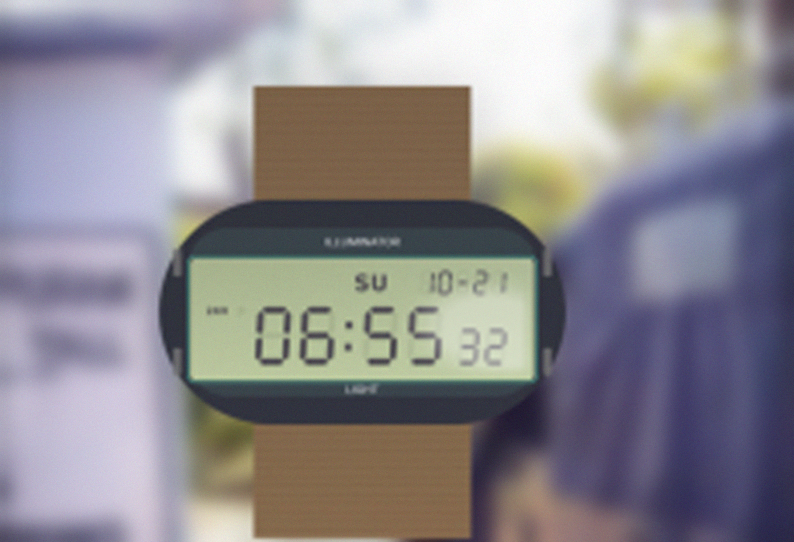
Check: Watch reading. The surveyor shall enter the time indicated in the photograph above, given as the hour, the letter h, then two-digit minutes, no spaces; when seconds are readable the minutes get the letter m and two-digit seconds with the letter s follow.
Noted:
6h55m32s
